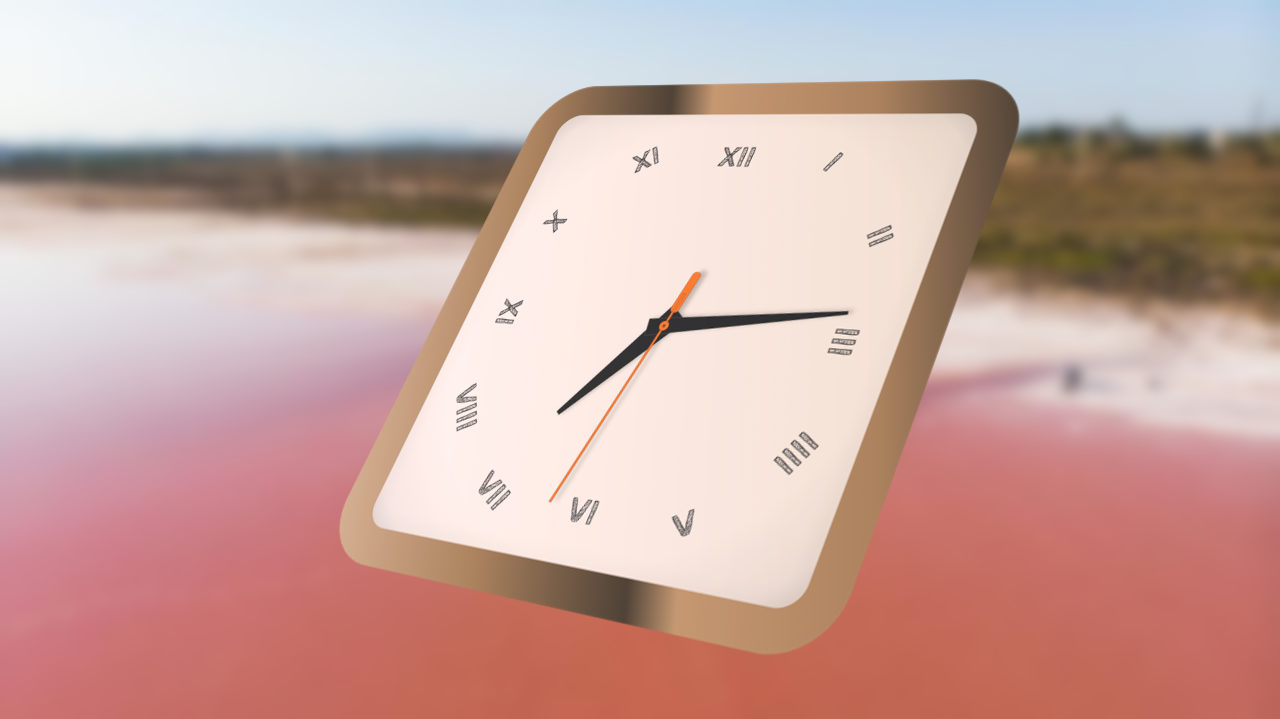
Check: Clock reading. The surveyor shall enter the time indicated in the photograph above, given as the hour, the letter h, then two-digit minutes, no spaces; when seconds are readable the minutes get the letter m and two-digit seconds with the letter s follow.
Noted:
7h13m32s
